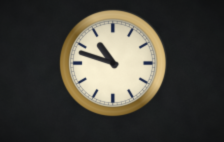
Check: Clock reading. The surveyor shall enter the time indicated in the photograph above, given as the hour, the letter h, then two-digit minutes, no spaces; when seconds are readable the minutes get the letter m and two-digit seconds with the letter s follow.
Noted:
10h48
